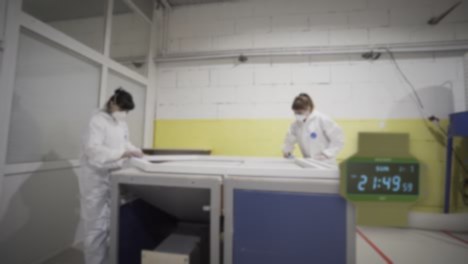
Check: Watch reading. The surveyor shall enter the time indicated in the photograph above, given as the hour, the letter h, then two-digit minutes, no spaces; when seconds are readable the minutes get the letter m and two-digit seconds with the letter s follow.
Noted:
21h49
